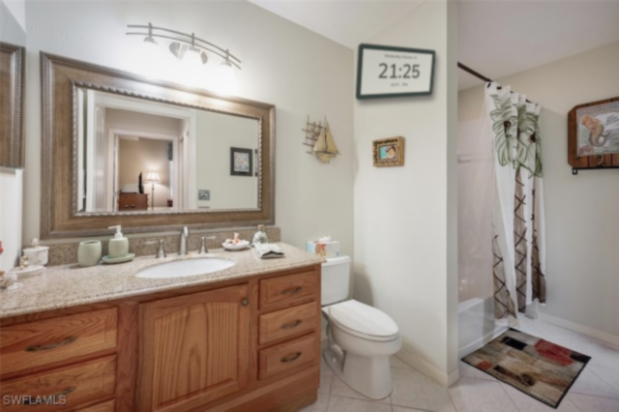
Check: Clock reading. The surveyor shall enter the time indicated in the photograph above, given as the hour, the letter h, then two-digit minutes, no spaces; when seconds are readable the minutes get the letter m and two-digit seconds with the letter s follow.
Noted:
21h25
